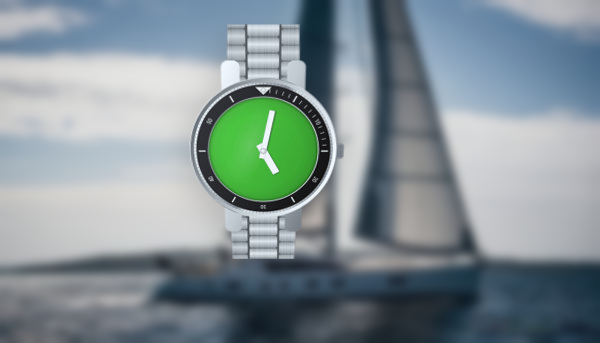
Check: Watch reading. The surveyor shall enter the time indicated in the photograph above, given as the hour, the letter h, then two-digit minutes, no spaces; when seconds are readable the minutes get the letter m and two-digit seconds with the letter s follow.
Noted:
5h02
